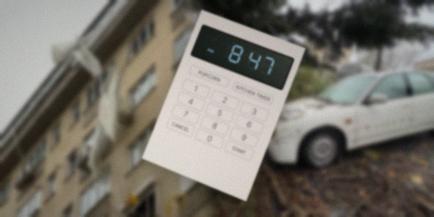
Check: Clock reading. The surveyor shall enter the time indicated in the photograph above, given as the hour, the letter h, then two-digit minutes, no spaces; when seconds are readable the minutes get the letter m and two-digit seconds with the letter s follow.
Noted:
8h47
